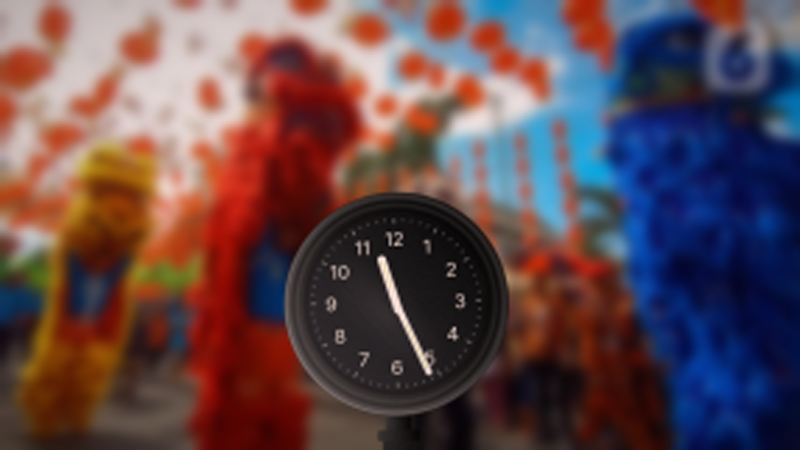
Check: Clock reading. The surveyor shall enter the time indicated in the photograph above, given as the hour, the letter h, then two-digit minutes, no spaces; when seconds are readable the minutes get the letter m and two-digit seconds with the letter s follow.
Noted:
11h26
